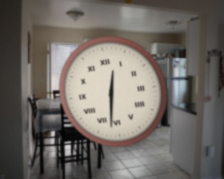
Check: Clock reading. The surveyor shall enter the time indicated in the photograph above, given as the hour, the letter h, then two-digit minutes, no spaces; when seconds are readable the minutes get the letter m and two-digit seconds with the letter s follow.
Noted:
12h32
